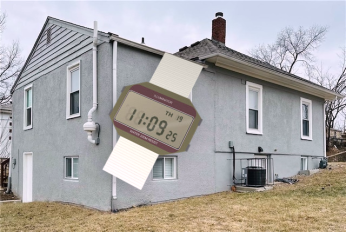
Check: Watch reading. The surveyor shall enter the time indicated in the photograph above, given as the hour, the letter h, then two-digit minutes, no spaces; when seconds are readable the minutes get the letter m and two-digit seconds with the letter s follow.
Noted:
11h09m25s
